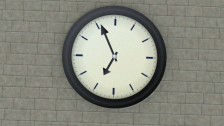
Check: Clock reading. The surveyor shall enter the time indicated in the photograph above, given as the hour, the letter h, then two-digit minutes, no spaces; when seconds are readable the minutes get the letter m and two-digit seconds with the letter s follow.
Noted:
6h56
